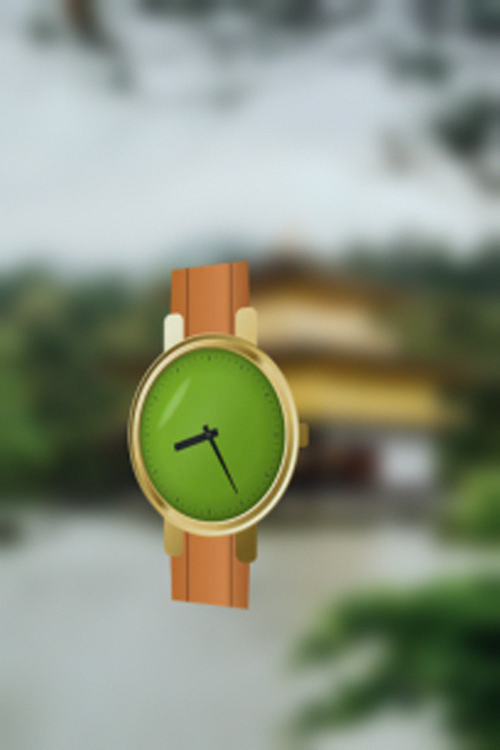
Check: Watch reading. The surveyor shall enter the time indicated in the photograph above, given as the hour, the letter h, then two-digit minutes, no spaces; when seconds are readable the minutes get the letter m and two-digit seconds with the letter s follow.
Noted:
8h25
